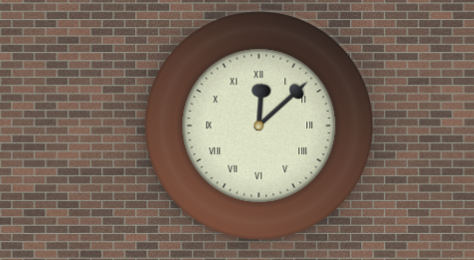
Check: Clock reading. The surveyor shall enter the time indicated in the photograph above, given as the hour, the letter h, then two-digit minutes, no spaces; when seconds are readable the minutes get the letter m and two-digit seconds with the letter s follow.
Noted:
12h08
